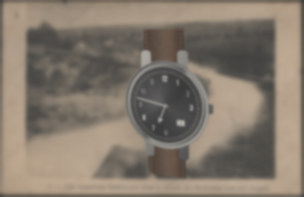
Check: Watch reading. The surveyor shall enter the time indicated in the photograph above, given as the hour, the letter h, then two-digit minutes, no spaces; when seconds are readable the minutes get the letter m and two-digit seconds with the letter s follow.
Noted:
6h47
